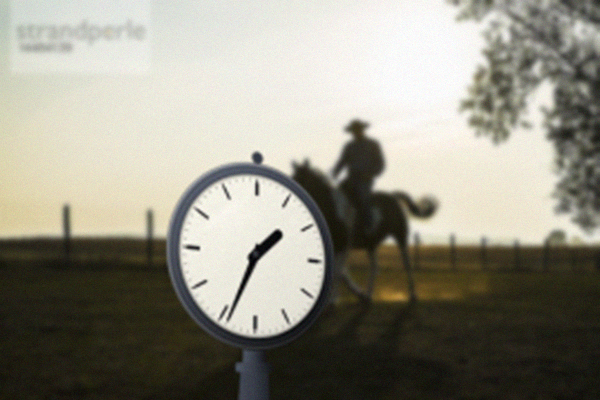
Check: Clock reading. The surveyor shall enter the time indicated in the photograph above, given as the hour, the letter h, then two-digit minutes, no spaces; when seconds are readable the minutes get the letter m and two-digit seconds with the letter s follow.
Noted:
1h34
